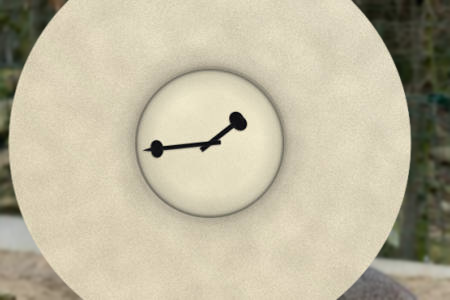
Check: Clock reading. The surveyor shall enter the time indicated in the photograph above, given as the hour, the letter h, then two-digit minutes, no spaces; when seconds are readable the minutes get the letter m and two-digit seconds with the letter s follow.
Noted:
1h44
